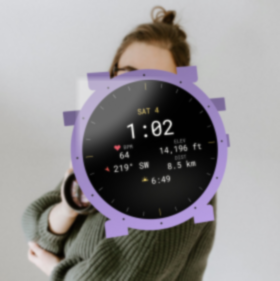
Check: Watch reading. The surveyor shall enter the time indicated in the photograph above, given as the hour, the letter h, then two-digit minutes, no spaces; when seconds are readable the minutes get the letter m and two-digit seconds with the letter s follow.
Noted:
1h02
